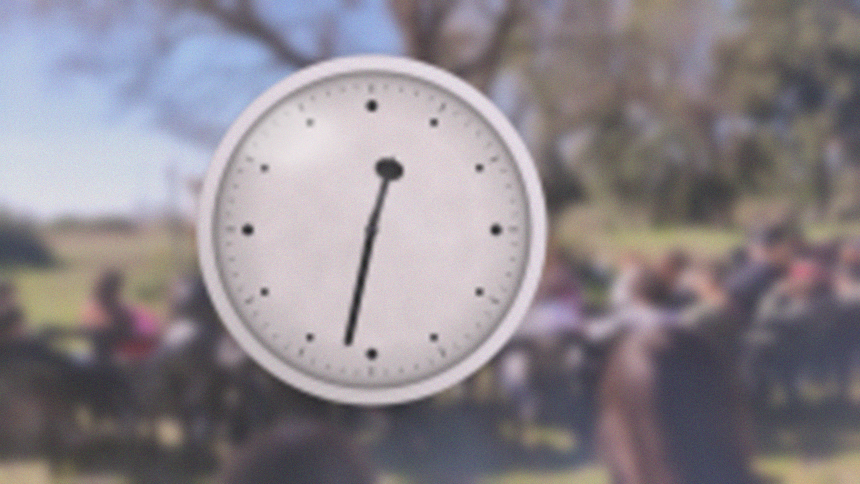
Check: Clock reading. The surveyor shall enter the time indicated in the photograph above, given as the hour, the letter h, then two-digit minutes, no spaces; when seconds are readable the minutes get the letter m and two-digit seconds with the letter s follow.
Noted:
12h32
